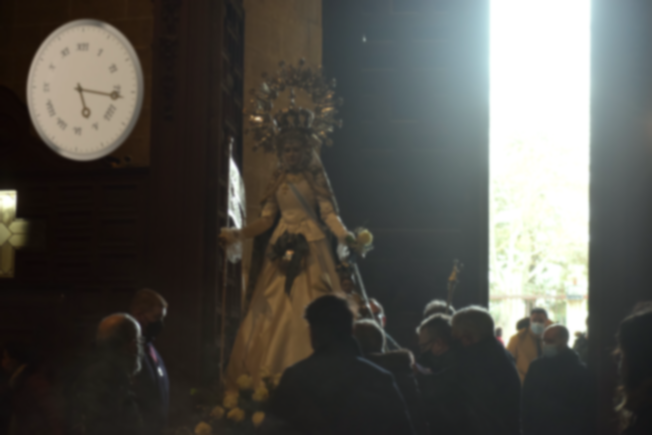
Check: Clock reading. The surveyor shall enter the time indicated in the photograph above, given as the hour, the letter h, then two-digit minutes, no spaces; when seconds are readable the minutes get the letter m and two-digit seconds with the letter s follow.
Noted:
5h16
